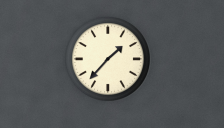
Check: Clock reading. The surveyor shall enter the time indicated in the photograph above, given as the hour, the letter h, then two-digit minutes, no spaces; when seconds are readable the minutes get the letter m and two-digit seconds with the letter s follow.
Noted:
1h37
